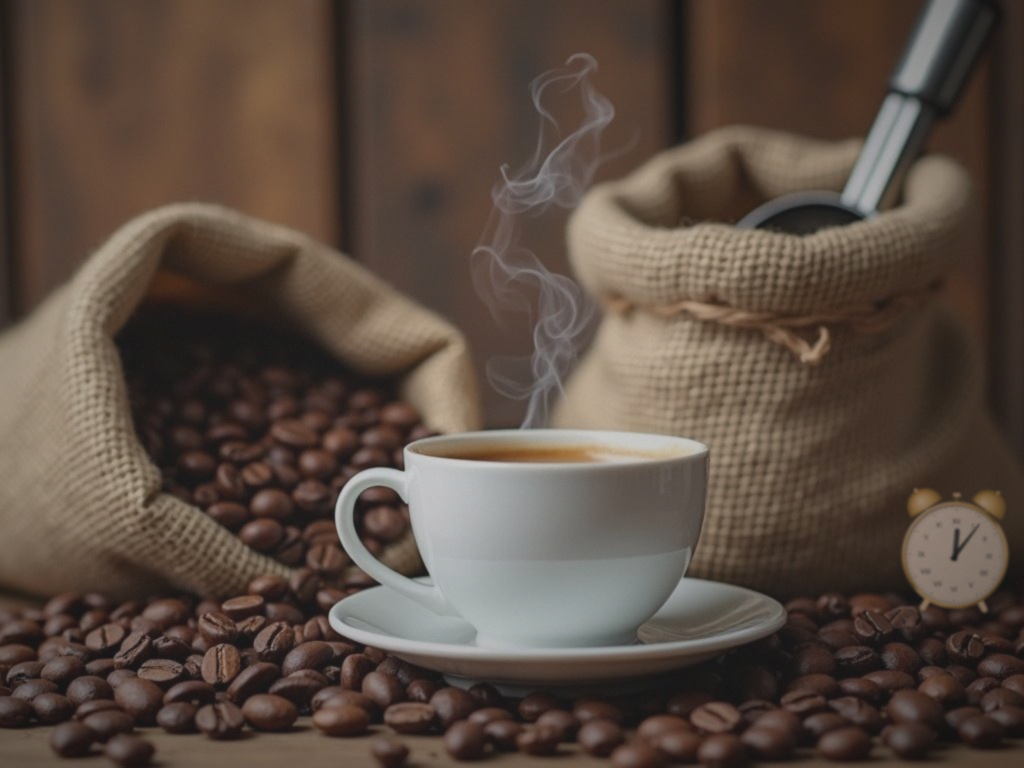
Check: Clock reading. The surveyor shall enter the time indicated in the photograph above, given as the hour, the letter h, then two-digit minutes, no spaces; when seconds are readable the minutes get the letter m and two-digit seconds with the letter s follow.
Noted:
12h06
